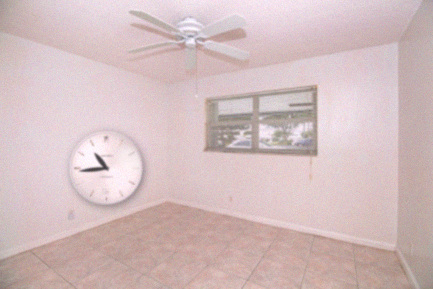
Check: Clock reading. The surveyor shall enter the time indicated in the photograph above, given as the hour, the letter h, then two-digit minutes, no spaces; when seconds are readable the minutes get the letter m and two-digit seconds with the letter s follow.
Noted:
10h44
